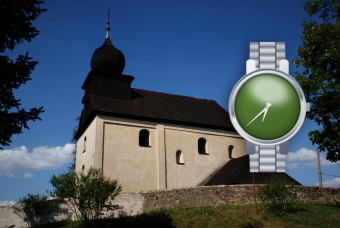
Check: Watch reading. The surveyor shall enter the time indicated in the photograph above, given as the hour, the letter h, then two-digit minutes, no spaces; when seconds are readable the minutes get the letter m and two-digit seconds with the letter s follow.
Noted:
6h38
